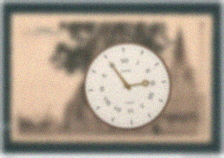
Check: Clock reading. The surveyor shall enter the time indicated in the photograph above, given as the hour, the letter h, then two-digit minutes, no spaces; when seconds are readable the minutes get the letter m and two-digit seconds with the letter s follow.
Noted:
2h55
